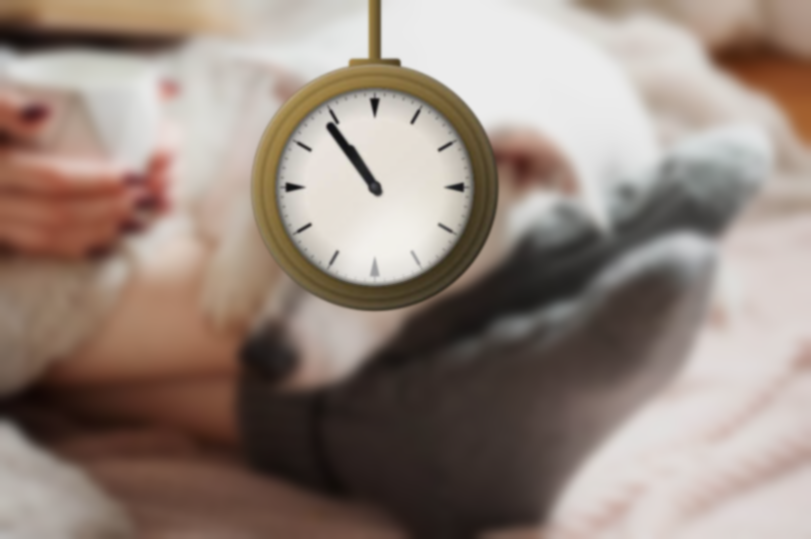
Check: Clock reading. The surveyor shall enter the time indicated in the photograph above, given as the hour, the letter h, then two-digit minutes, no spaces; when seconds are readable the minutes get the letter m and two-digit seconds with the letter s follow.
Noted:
10h54
